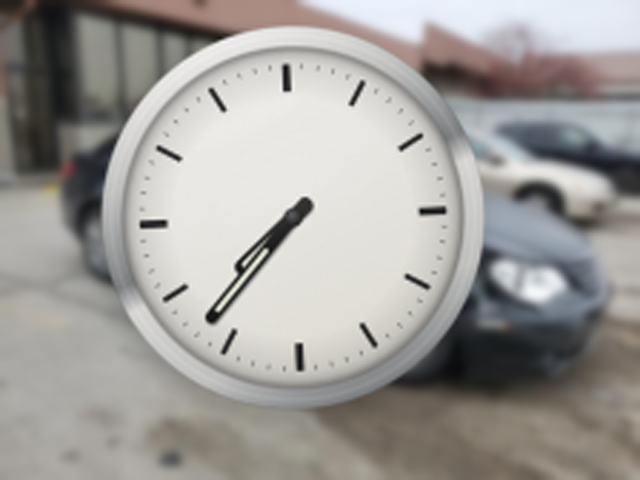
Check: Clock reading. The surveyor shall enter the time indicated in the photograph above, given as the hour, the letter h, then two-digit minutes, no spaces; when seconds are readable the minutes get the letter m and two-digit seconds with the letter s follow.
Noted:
7h37
